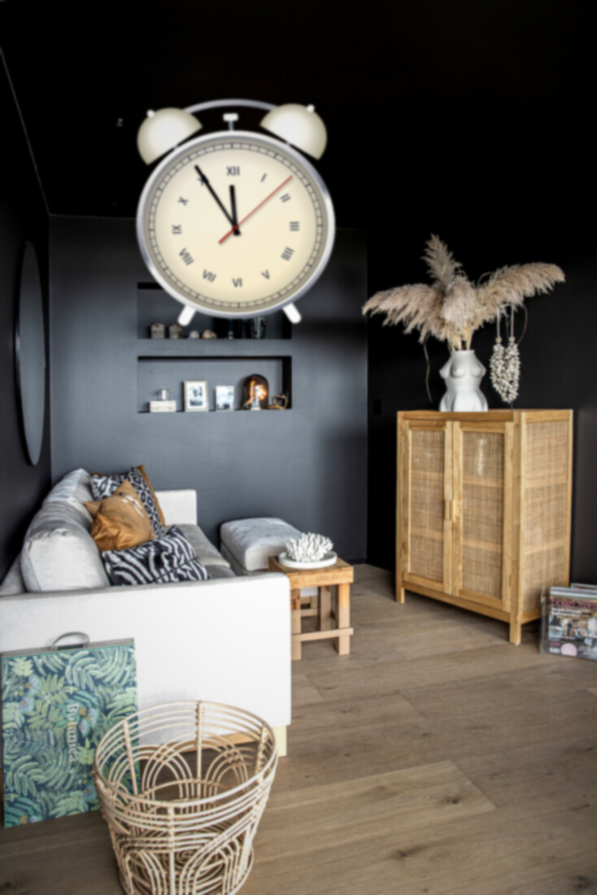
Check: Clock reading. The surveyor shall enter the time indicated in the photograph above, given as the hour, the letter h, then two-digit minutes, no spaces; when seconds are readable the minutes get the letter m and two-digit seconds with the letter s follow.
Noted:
11h55m08s
